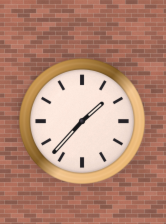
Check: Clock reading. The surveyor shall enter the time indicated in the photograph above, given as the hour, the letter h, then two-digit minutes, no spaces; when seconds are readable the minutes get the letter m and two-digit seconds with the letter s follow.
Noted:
1h37
